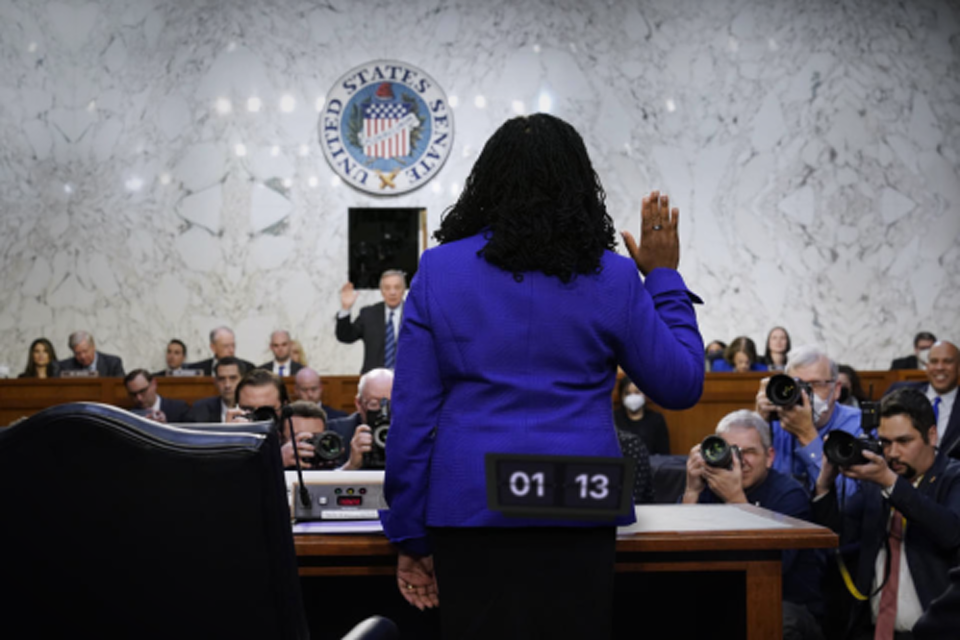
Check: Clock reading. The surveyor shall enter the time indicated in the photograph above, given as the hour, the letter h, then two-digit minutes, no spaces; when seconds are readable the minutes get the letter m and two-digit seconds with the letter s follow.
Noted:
1h13
